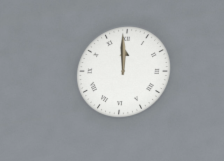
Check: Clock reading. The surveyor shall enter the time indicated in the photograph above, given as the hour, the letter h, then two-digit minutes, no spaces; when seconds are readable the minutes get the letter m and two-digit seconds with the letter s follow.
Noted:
11h59
